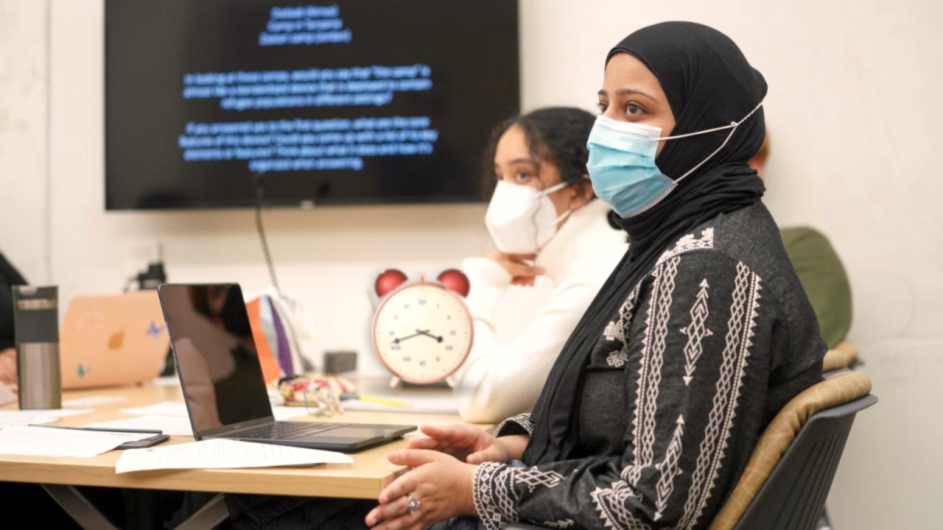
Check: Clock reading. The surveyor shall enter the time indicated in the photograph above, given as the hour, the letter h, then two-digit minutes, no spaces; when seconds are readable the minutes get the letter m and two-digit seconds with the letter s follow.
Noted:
3h42
